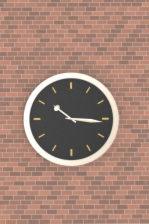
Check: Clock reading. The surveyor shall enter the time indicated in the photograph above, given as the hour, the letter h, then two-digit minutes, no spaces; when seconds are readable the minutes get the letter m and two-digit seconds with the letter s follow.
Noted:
10h16
